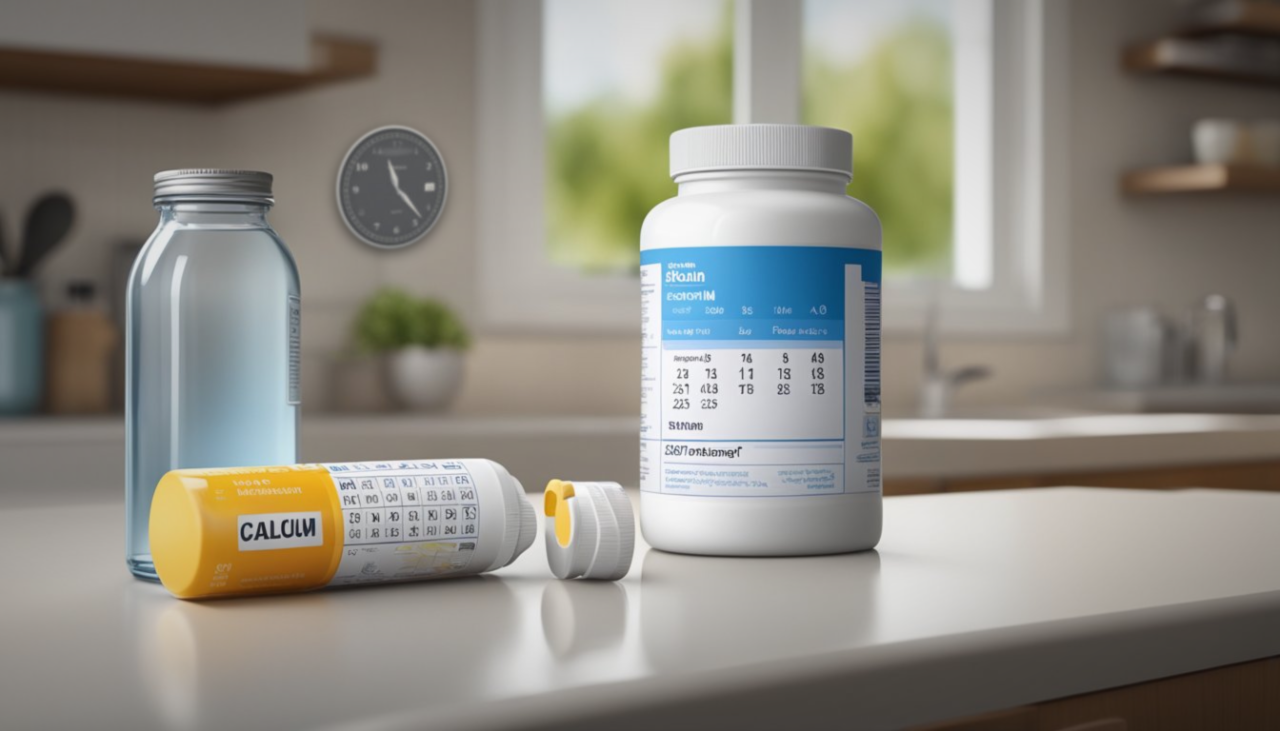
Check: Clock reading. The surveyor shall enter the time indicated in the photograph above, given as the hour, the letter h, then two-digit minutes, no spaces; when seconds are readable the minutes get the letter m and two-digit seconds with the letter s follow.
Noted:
11h23
